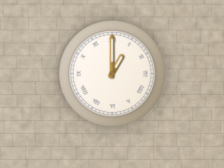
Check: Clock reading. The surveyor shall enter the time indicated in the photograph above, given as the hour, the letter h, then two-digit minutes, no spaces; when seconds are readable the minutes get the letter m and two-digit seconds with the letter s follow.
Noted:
1h00
